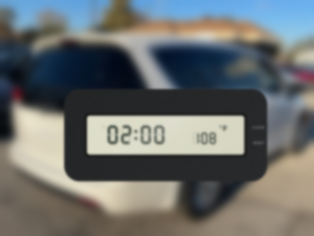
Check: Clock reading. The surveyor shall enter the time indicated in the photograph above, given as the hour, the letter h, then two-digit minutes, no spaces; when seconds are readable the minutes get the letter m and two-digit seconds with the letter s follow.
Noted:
2h00
